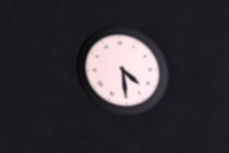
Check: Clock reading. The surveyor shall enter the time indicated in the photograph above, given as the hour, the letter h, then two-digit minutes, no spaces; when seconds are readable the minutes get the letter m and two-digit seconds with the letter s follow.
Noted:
4h30
